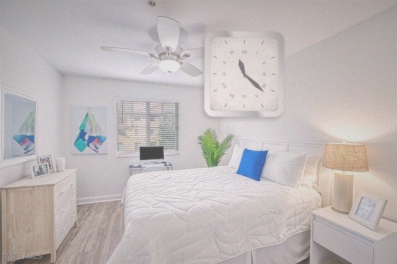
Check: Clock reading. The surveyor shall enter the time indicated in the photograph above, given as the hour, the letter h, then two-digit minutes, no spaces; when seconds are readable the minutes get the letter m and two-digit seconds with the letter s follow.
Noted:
11h22
